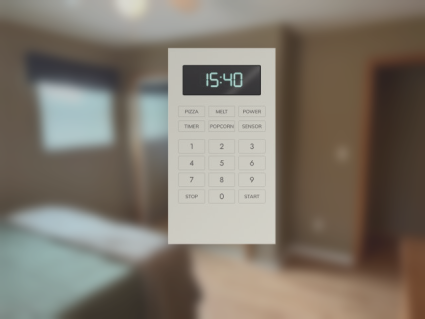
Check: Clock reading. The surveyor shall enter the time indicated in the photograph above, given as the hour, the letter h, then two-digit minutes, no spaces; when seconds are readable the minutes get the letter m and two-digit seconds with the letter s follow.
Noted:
15h40
